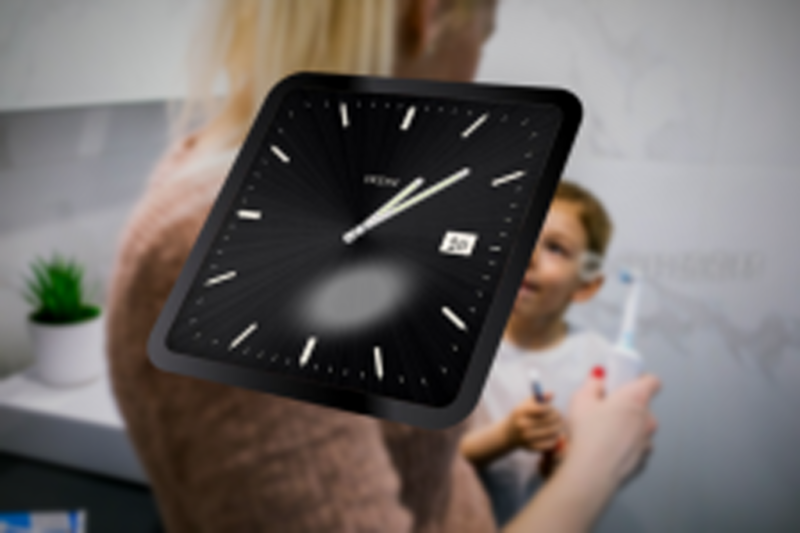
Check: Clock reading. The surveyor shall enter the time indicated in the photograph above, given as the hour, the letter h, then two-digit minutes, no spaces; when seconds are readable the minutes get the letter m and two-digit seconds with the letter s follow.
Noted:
1h08
